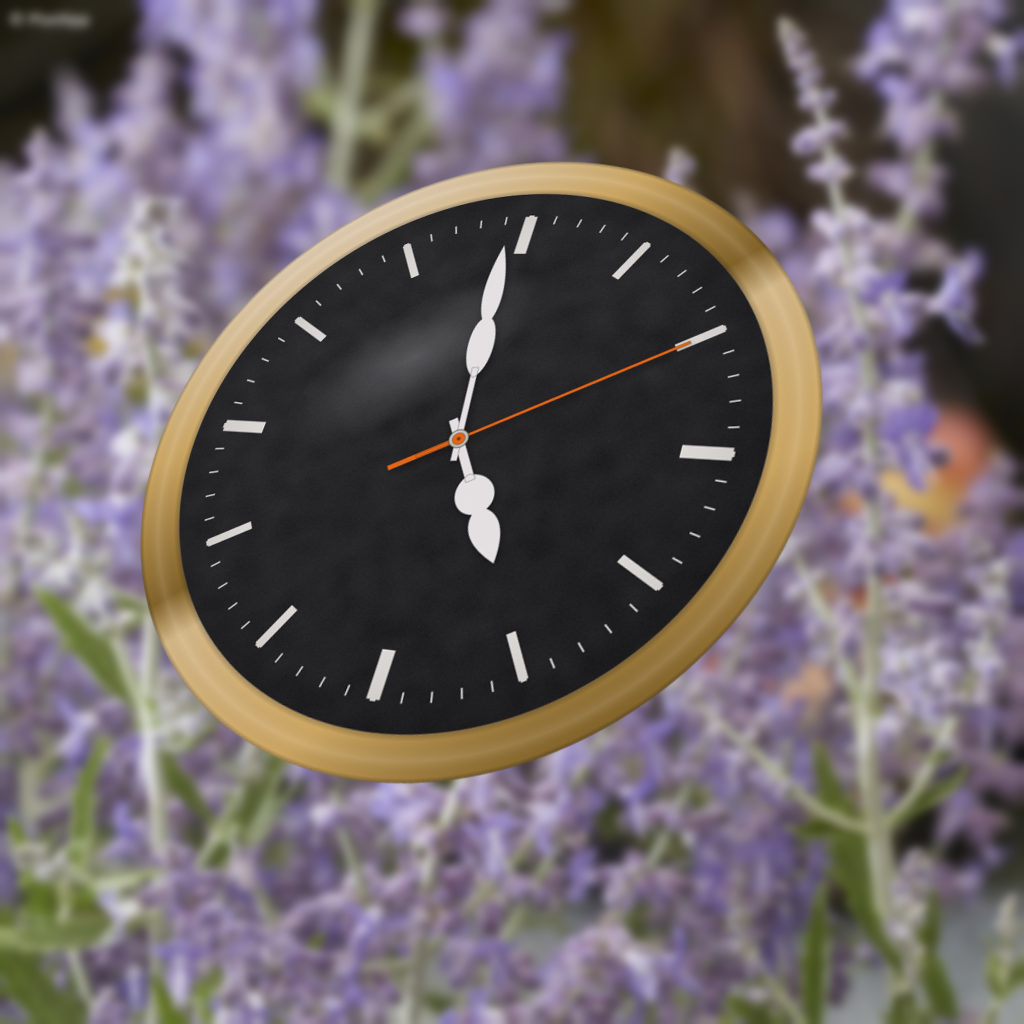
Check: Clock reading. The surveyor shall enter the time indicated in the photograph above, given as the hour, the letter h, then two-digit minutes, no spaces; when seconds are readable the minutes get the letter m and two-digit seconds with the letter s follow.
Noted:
4h59m10s
